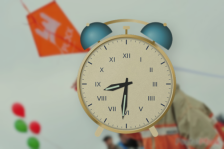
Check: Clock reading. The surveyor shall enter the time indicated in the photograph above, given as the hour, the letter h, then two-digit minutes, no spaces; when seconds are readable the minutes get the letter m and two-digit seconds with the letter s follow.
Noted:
8h31
